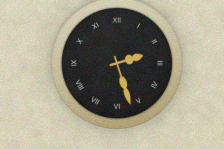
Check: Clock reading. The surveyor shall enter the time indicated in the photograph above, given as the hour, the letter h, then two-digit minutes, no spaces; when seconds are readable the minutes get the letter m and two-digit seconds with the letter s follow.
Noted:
2h27
